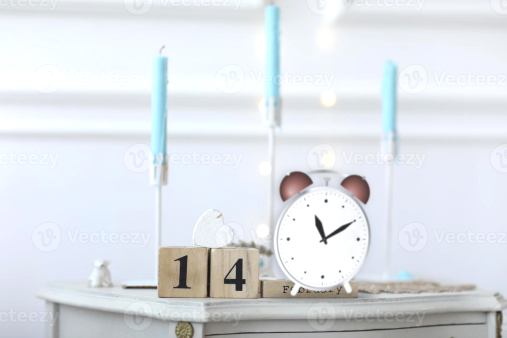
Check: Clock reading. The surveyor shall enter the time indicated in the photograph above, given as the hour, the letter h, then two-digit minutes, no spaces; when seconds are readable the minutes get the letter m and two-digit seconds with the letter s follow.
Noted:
11h10
